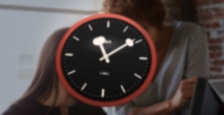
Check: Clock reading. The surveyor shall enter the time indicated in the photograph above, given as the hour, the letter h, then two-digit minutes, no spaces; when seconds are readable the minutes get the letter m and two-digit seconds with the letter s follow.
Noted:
11h09
